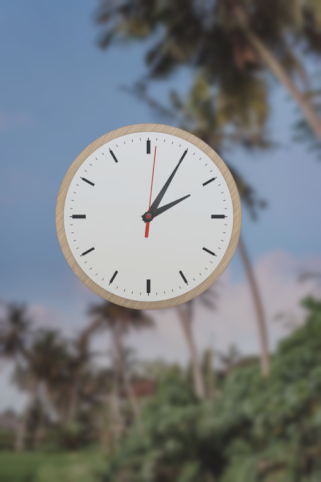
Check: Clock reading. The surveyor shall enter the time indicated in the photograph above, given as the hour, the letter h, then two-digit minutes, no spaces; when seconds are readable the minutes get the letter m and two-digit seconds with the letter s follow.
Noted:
2h05m01s
